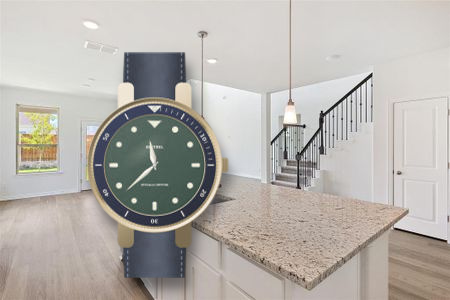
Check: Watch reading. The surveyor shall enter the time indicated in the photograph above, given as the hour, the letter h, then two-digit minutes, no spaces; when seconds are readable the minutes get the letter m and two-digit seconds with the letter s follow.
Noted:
11h38
